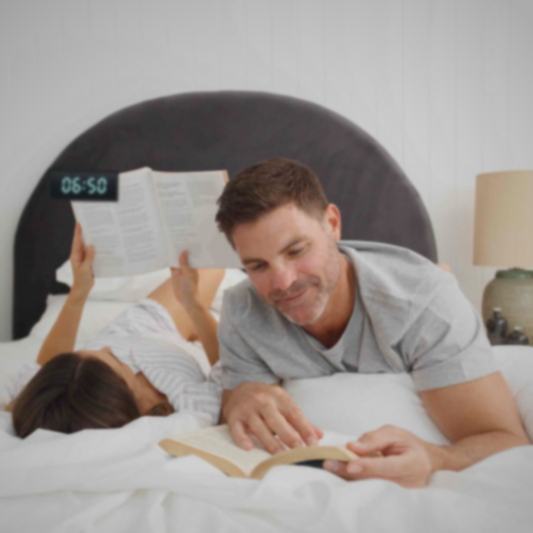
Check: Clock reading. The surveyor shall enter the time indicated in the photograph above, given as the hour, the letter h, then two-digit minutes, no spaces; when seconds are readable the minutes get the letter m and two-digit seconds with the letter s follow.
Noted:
6h50
